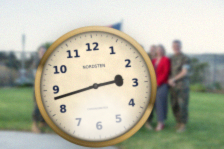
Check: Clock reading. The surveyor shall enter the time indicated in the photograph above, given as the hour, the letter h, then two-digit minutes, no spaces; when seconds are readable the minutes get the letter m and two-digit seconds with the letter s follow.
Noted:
2h43
